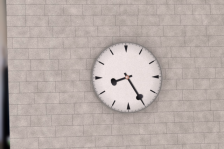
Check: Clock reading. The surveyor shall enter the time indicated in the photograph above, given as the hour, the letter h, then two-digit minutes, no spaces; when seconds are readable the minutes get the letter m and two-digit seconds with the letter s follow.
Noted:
8h25
